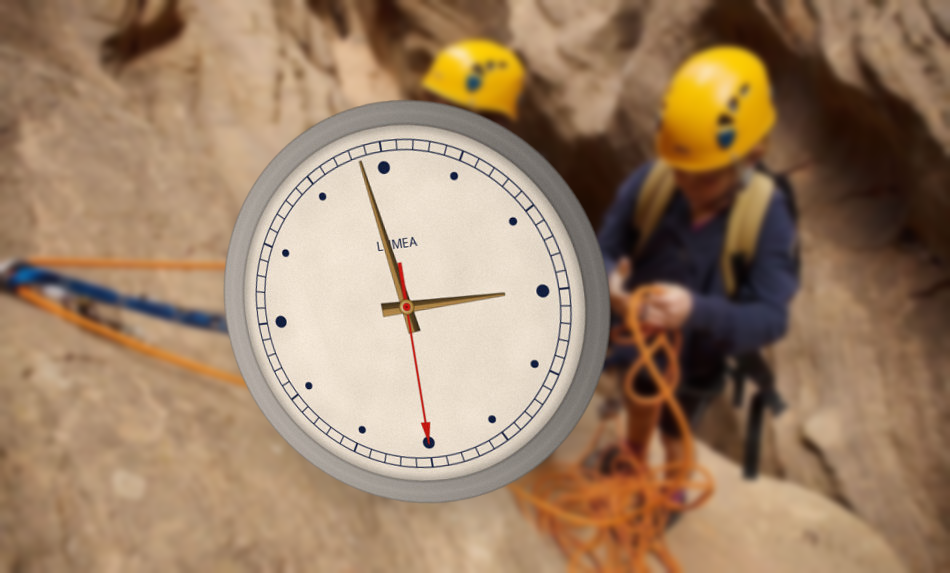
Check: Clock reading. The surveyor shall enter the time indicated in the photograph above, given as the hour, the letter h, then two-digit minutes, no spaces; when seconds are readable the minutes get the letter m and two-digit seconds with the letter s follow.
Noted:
2h58m30s
